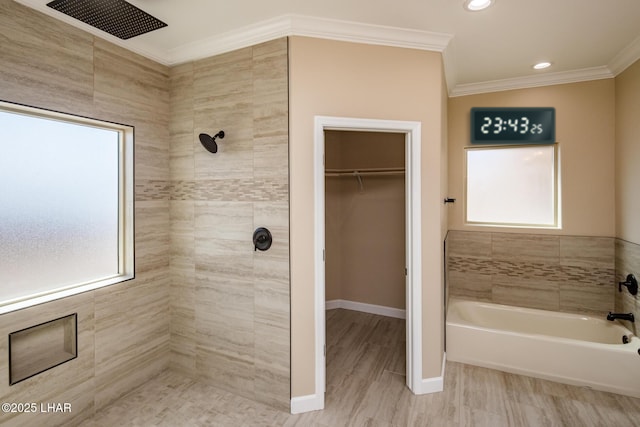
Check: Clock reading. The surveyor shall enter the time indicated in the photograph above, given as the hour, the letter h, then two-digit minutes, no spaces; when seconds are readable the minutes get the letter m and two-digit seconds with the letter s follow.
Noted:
23h43
